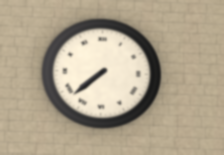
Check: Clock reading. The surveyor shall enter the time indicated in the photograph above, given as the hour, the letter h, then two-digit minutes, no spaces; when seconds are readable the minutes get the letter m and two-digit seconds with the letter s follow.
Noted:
7h38
